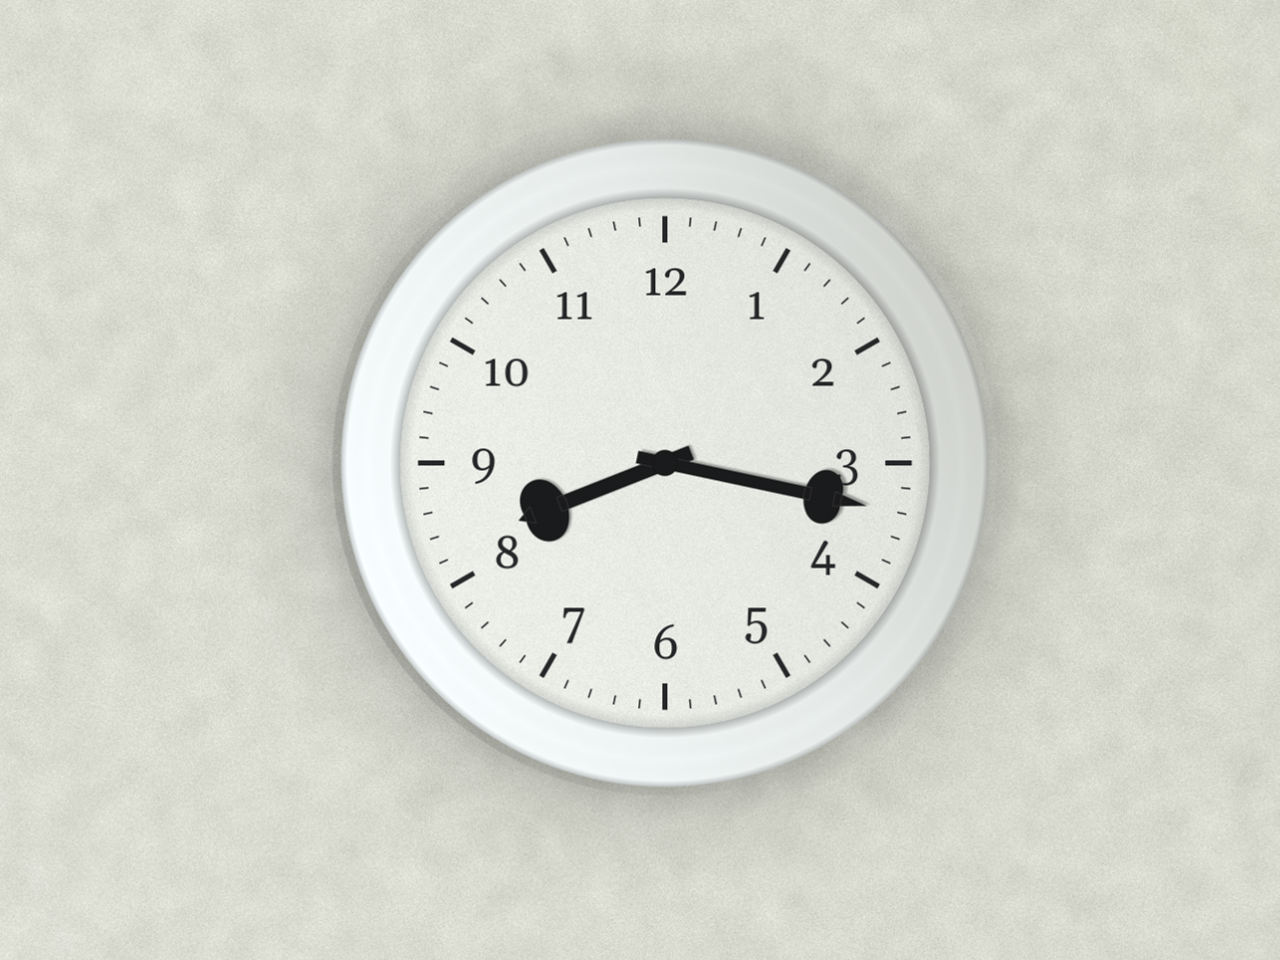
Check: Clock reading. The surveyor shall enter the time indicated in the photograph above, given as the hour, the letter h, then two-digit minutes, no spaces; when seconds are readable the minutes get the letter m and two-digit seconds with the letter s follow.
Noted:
8h17
